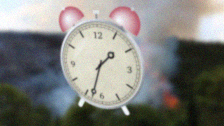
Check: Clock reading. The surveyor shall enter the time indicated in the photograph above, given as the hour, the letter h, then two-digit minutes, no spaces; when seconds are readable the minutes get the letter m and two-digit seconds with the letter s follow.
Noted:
1h33
